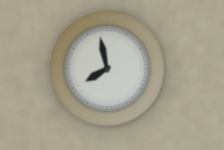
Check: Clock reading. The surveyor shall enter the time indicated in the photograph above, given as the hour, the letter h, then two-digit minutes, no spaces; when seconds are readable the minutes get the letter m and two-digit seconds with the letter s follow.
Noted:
7h58
